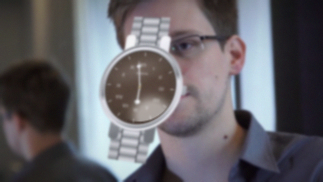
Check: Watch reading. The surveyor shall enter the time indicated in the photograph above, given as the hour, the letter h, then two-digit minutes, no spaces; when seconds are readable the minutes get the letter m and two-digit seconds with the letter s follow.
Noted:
5h58
